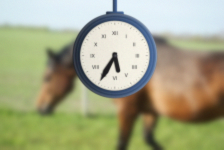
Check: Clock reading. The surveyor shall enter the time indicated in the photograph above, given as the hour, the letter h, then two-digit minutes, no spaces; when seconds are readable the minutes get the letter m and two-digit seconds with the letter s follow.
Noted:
5h35
